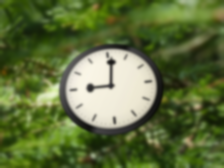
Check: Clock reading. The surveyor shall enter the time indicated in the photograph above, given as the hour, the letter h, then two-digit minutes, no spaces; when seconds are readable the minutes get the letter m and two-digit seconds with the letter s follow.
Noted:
9h01
